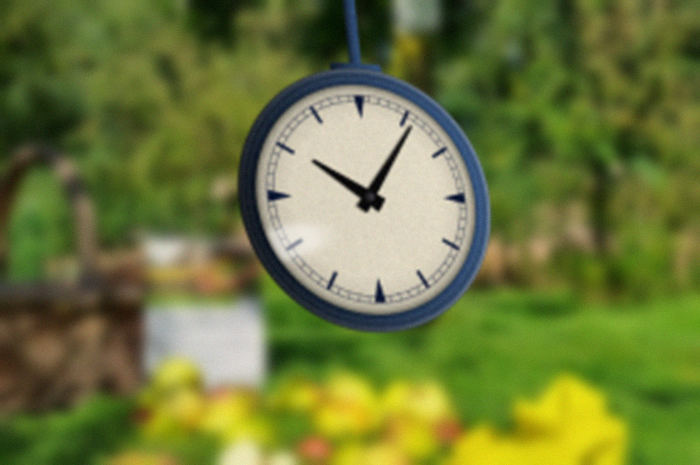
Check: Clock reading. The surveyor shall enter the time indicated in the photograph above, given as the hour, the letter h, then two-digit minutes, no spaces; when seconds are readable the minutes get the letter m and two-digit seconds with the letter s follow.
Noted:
10h06
